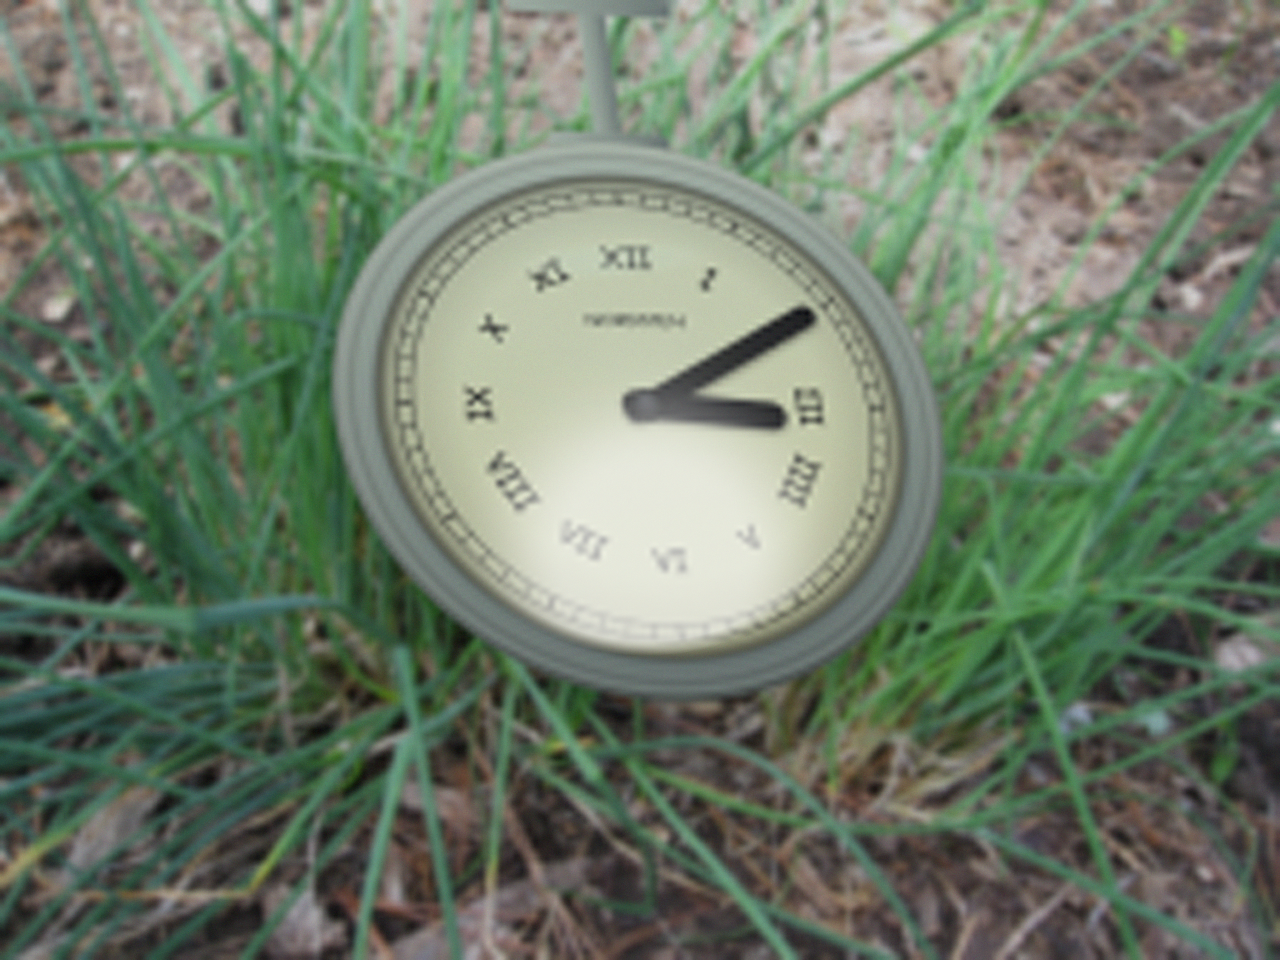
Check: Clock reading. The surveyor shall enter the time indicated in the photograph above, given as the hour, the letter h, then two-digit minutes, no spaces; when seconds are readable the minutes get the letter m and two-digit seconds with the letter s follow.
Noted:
3h10
